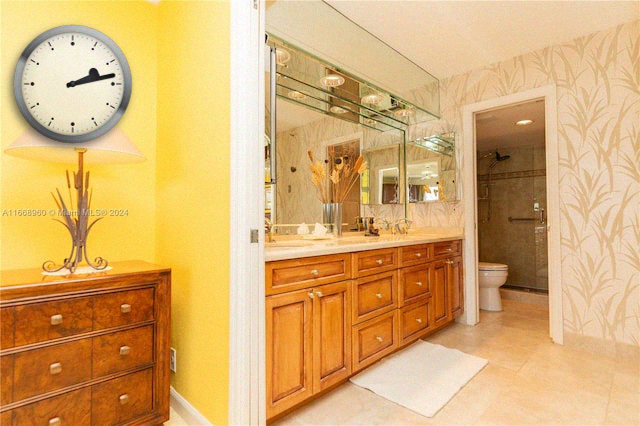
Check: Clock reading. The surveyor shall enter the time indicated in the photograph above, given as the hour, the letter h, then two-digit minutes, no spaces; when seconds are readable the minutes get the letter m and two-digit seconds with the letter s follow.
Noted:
2h13
